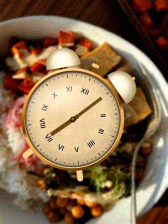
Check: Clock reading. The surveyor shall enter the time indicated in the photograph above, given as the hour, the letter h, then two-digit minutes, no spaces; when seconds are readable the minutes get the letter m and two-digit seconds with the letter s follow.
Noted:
7h05
